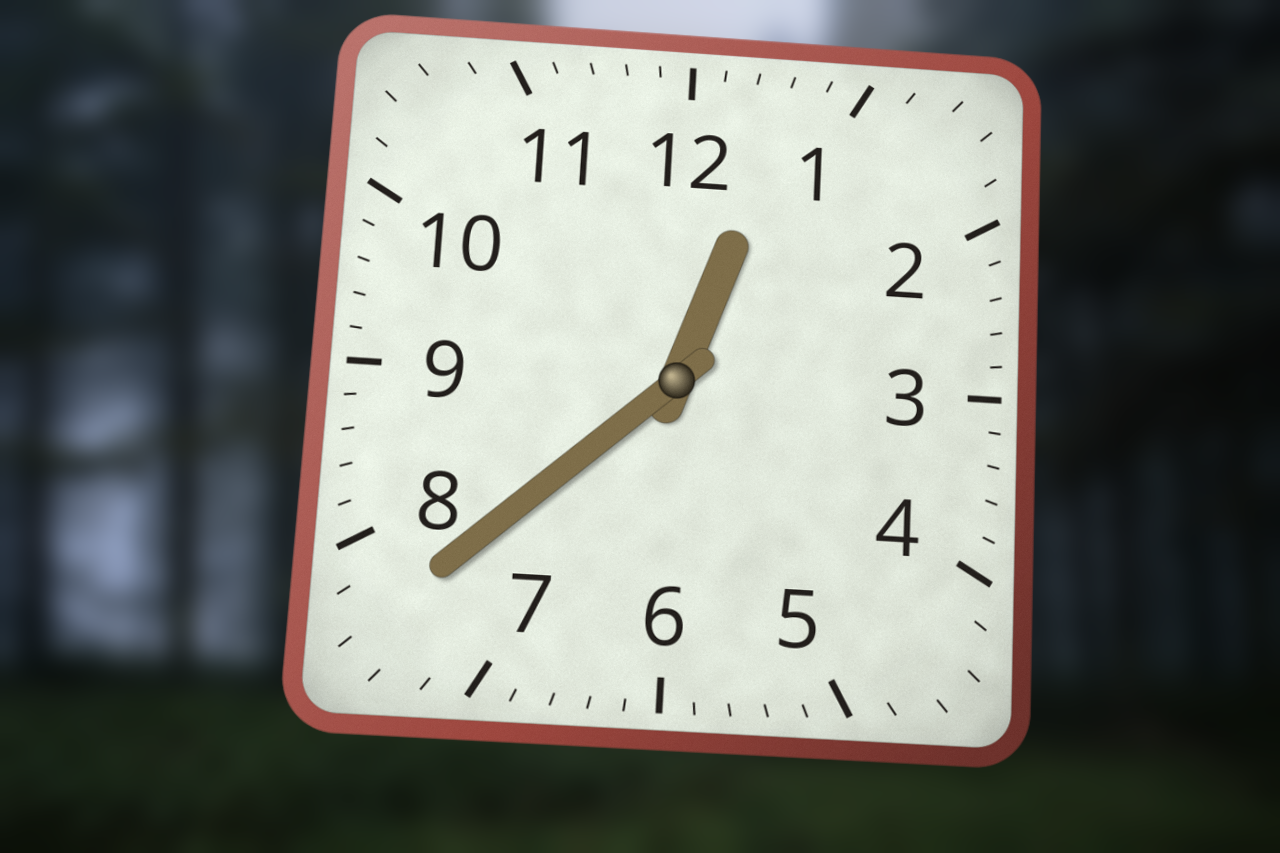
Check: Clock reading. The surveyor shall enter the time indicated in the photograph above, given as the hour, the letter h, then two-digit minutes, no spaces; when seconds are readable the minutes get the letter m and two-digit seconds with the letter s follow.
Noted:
12h38
